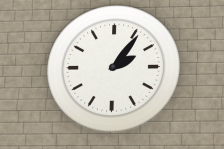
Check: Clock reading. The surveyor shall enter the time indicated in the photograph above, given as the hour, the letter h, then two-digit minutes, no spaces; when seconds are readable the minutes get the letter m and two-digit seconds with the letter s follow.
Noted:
2h06
